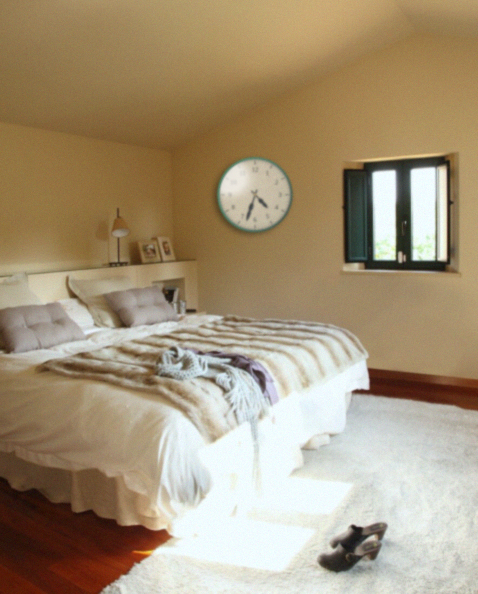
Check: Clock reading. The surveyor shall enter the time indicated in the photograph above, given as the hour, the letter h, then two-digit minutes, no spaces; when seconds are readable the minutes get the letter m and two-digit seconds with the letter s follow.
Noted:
4h33
